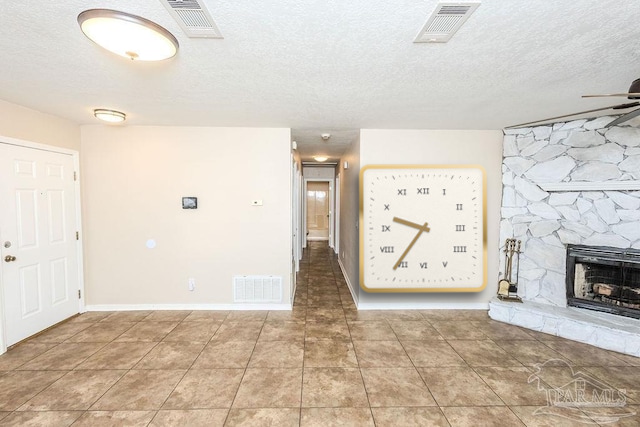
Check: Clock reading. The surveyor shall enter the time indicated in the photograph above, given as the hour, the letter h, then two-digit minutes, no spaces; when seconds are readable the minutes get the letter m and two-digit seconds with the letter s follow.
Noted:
9h36
